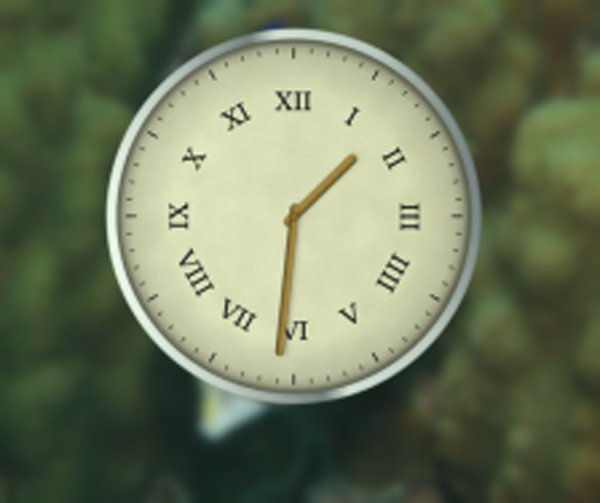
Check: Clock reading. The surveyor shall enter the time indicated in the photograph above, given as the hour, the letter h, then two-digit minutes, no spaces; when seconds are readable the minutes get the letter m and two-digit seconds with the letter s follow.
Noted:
1h31
